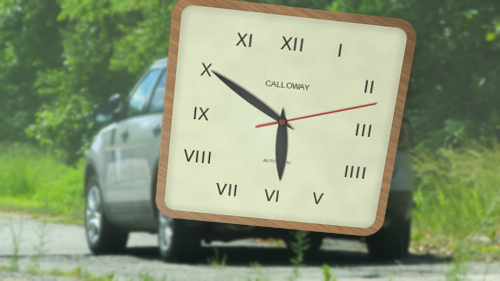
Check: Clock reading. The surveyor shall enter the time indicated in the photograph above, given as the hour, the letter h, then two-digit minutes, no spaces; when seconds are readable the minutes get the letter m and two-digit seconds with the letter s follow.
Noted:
5h50m12s
